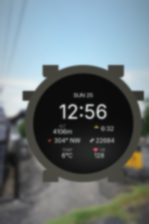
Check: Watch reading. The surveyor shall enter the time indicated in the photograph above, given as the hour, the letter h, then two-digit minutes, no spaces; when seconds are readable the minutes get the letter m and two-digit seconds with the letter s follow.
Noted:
12h56
